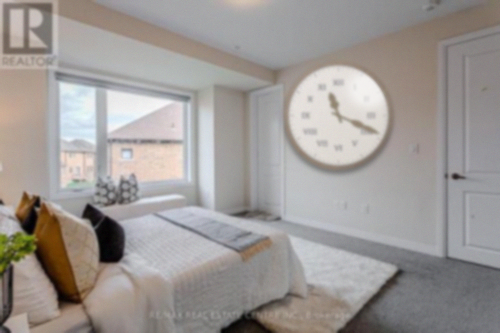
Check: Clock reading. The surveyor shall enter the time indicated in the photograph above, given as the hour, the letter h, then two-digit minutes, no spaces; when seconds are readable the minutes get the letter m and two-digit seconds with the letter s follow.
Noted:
11h19
